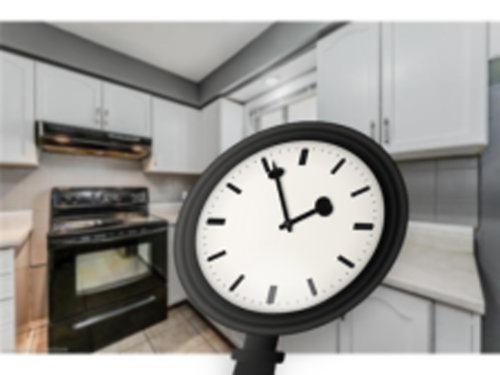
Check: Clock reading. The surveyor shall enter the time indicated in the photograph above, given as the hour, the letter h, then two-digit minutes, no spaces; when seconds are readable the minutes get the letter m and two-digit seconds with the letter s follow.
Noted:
1h56
